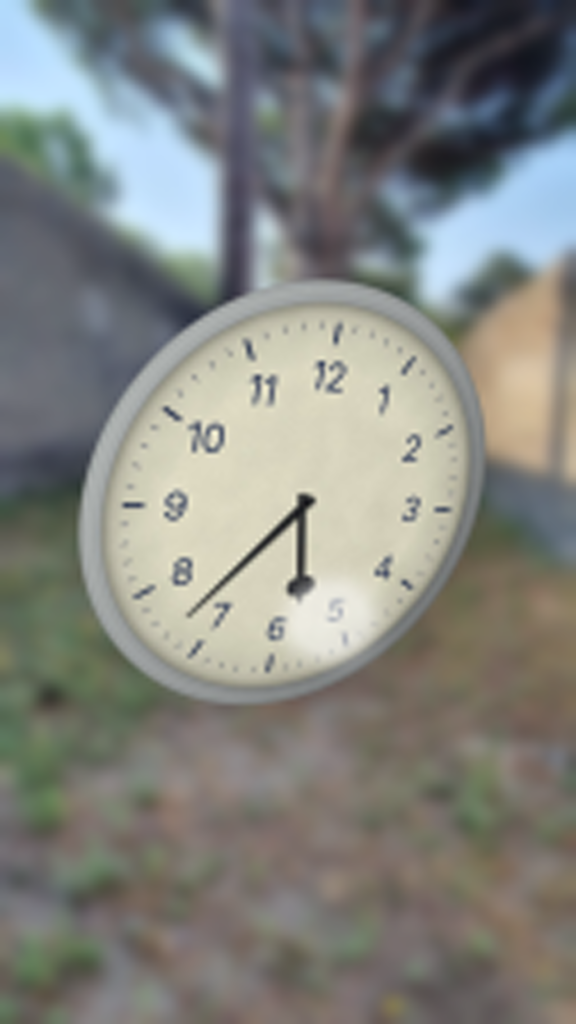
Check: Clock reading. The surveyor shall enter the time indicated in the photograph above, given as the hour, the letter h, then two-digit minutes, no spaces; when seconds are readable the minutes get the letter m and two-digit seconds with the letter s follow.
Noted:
5h37
